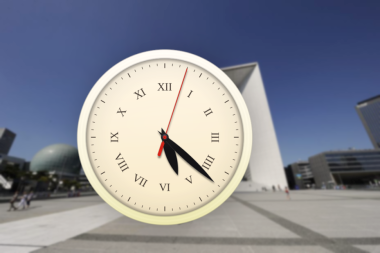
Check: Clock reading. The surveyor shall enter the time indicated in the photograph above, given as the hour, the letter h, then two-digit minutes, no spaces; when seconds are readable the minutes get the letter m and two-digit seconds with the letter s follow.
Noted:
5h22m03s
